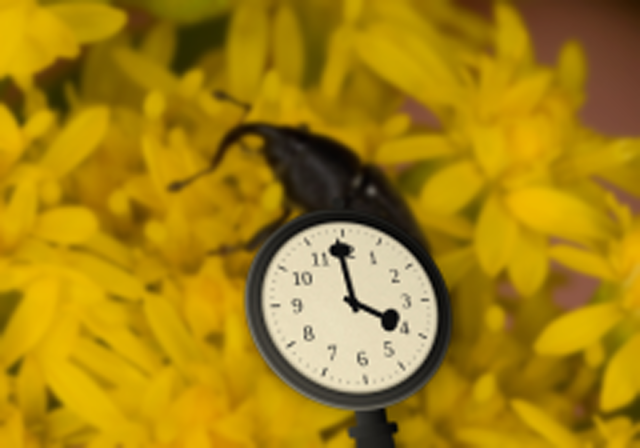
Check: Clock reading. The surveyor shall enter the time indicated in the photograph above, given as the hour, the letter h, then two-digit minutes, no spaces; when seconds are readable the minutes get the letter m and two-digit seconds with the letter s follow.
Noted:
3h59
